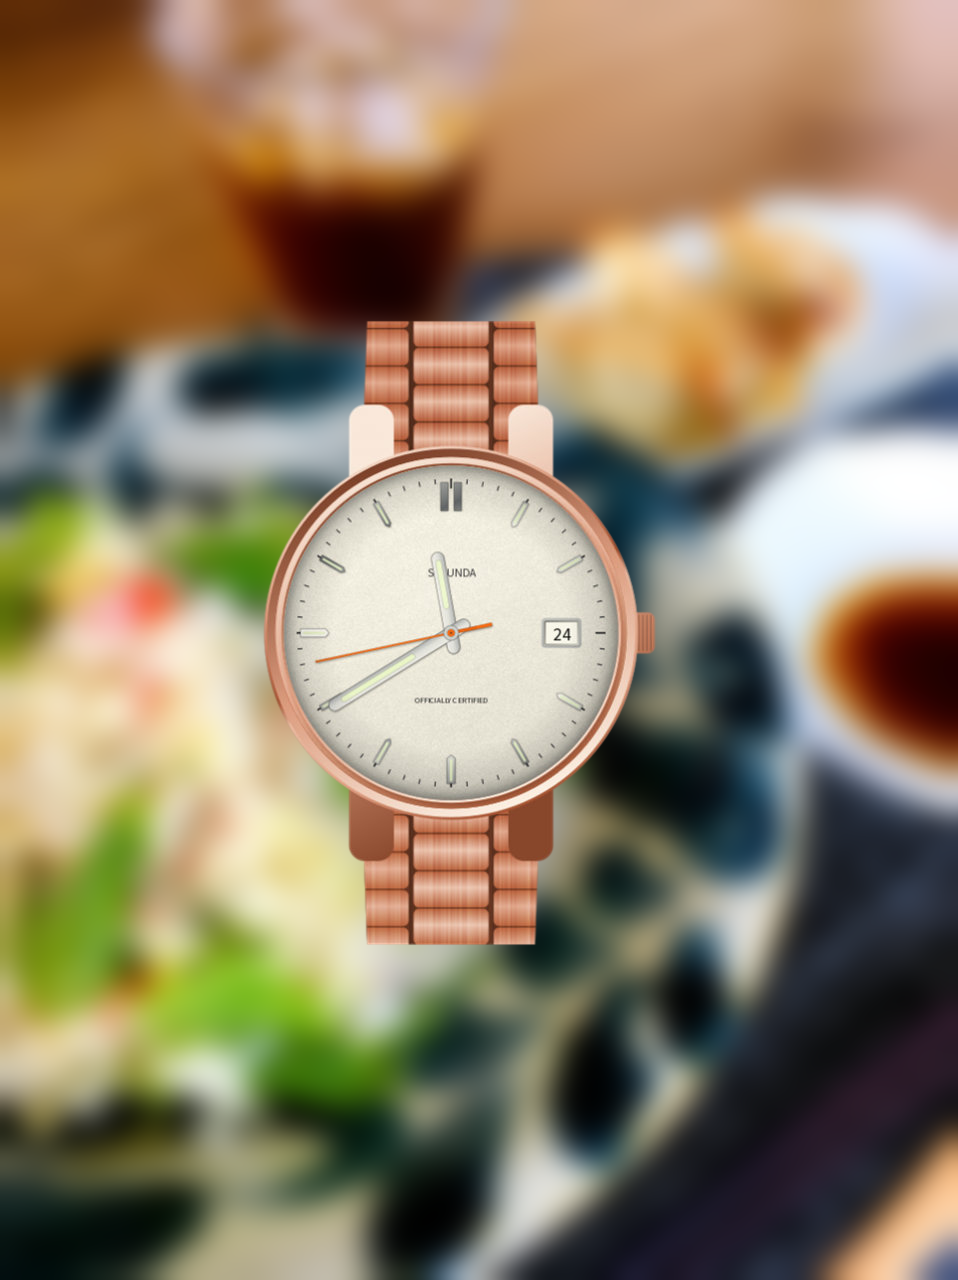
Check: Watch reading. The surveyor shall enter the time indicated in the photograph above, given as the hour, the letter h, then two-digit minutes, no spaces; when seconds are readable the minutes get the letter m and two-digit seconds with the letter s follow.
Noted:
11h39m43s
